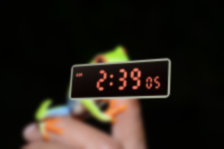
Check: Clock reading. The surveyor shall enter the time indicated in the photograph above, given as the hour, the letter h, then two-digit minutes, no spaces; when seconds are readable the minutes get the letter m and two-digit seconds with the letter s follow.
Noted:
2h39m05s
